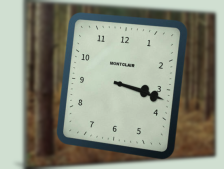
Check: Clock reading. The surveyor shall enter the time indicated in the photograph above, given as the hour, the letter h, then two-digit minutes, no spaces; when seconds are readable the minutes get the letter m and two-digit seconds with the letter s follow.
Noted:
3h17
